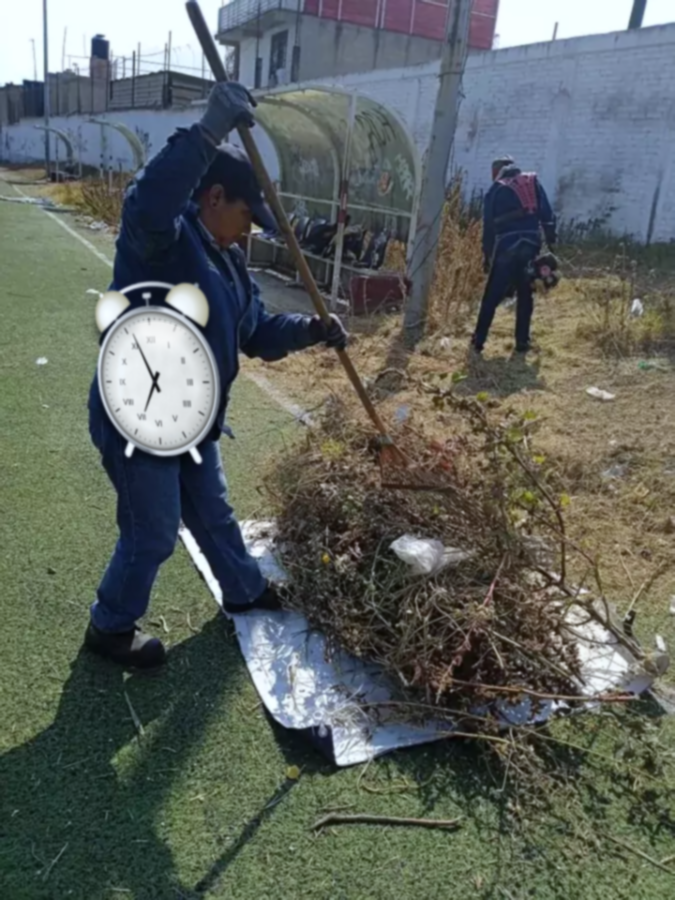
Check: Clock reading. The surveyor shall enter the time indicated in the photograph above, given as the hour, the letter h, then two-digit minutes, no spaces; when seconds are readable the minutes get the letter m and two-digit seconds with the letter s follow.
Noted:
6h56
